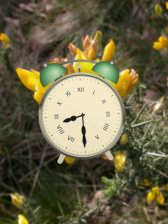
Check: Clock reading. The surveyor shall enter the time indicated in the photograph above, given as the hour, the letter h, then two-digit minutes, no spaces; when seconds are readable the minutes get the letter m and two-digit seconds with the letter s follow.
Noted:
8h30
